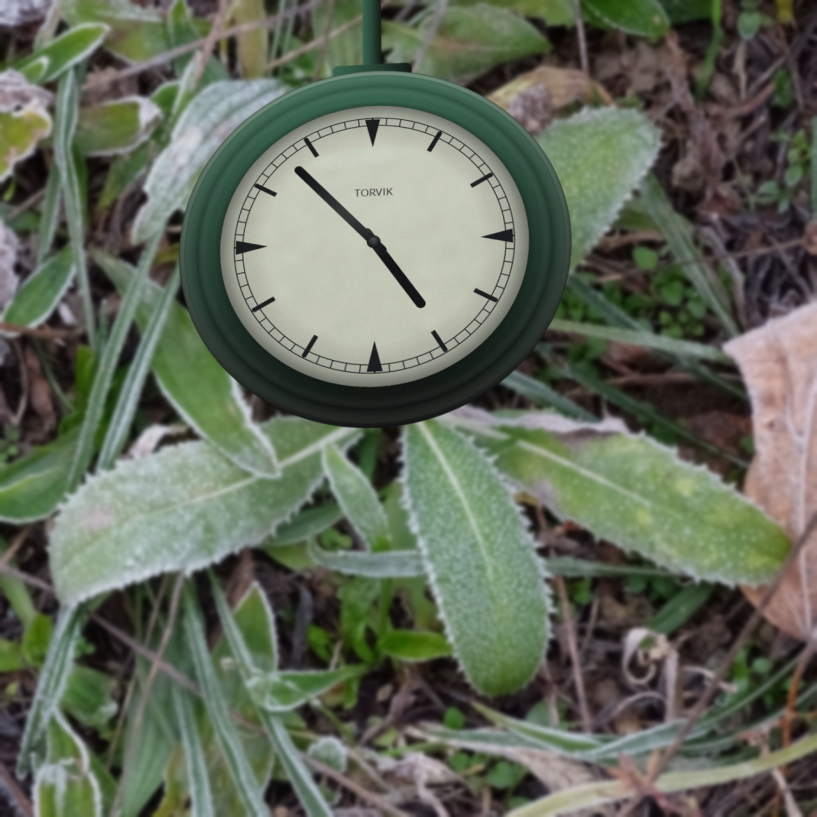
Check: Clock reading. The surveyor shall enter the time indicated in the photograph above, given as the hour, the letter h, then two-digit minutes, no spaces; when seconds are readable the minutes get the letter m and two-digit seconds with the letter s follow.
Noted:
4h53
